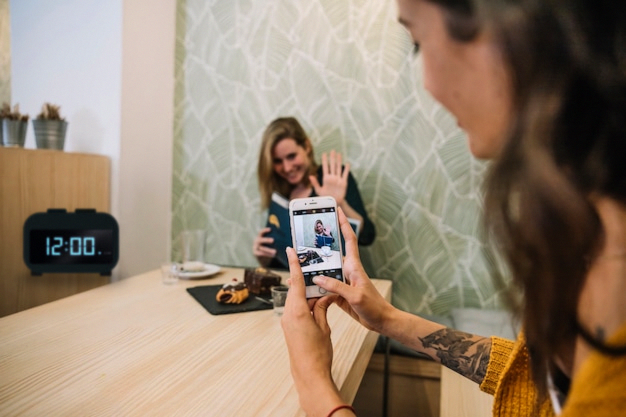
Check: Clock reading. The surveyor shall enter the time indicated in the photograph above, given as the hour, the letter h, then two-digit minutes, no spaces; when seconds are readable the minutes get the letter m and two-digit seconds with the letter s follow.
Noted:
12h00
